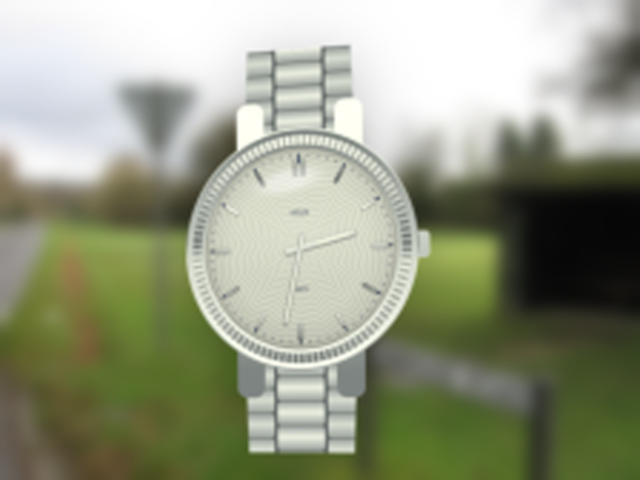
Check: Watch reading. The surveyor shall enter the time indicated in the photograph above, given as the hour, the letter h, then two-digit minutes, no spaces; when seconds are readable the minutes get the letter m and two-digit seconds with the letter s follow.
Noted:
2h32
